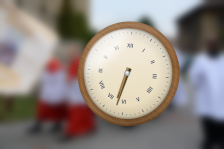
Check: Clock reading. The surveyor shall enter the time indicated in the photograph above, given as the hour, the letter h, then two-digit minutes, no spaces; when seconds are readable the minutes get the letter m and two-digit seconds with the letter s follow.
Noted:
6h32
